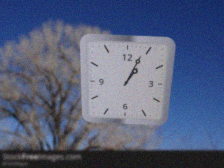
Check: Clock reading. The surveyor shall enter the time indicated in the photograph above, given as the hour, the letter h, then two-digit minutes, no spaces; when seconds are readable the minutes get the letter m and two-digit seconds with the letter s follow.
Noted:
1h04
